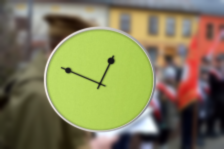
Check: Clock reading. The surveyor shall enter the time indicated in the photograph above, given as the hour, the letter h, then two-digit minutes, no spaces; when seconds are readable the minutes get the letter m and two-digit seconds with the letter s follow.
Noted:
12h49
